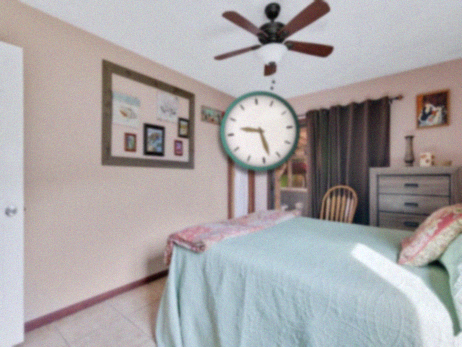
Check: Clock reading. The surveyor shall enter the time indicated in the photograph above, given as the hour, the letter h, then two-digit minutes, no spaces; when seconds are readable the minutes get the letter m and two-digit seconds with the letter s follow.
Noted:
9h28
